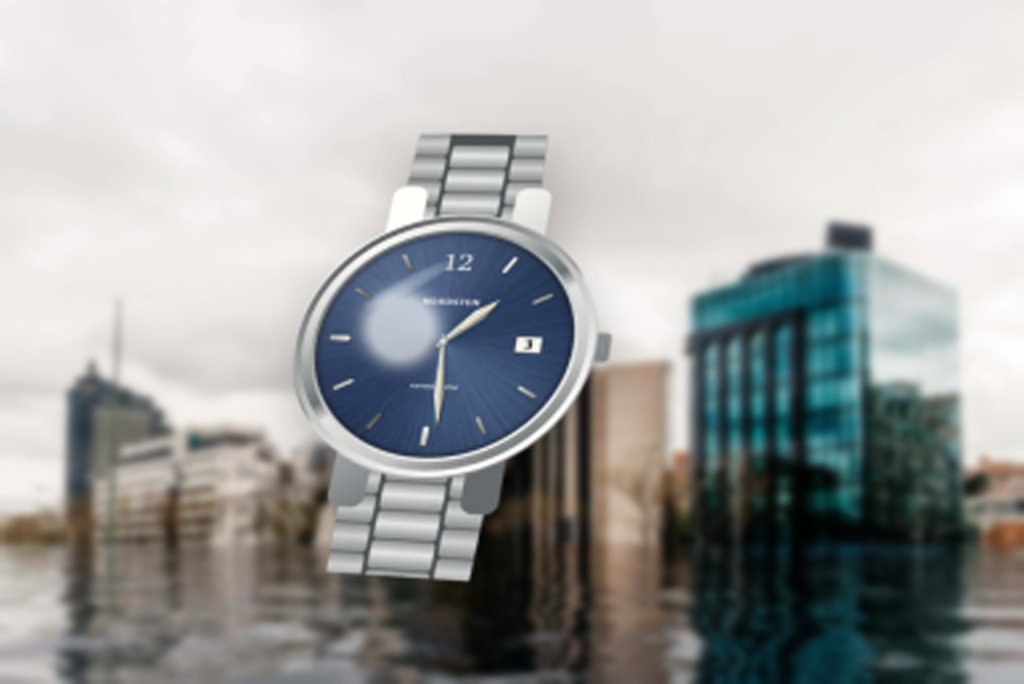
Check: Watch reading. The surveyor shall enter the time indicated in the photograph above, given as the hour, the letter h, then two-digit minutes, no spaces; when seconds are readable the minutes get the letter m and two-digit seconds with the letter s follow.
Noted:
1h29
